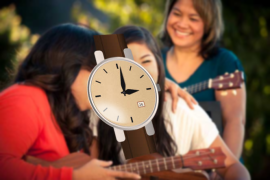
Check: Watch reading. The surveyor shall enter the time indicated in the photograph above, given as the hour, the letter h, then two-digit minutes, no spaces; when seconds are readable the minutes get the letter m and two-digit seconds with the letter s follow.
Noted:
3h01
